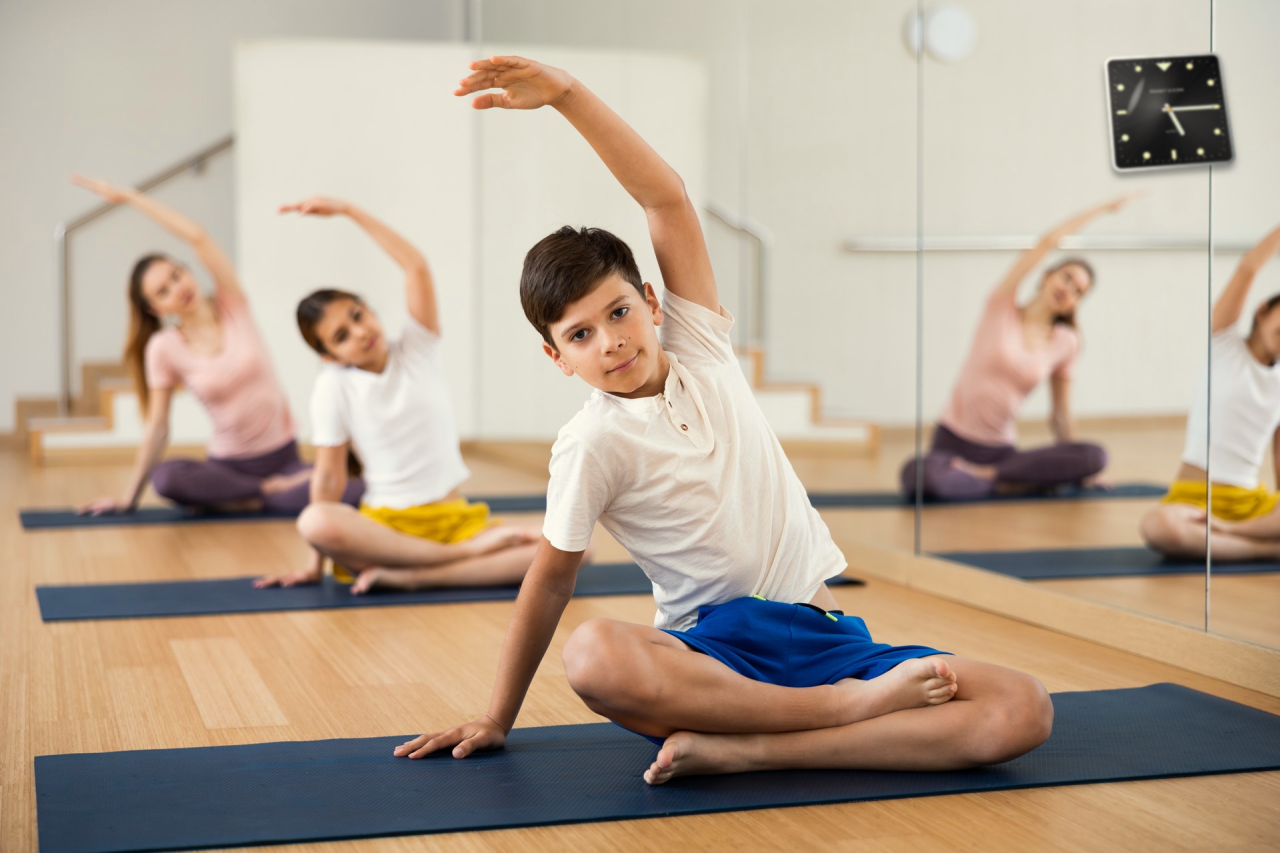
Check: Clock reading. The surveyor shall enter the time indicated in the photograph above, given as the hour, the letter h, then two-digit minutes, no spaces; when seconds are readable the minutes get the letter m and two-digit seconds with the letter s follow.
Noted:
5h15
